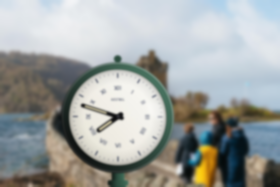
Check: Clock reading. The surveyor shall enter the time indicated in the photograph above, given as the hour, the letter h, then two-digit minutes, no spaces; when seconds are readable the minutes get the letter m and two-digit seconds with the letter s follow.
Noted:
7h48
